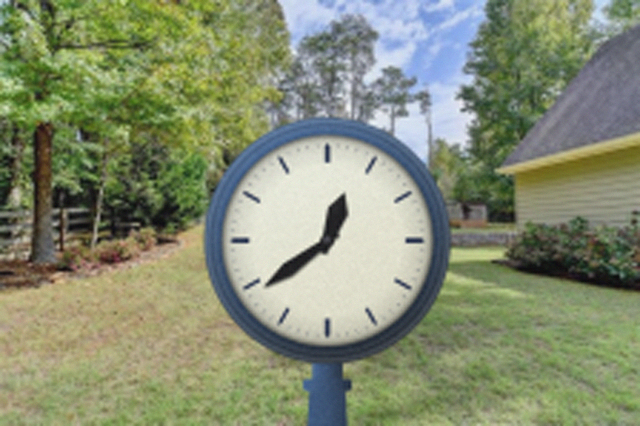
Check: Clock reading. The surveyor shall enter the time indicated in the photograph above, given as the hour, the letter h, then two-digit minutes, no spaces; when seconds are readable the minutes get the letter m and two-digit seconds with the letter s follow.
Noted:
12h39
